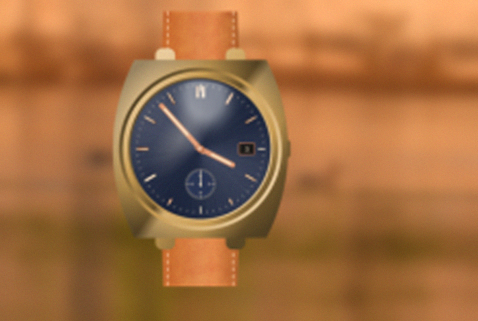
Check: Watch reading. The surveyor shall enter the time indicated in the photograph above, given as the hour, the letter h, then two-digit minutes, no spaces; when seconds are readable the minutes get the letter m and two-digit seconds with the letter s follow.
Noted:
3h53
